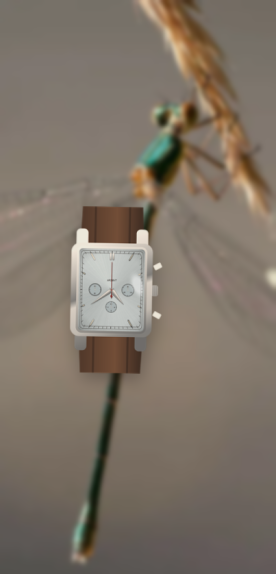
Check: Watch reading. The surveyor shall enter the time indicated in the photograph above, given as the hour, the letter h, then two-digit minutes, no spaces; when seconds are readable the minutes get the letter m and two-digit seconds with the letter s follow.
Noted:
4h39
